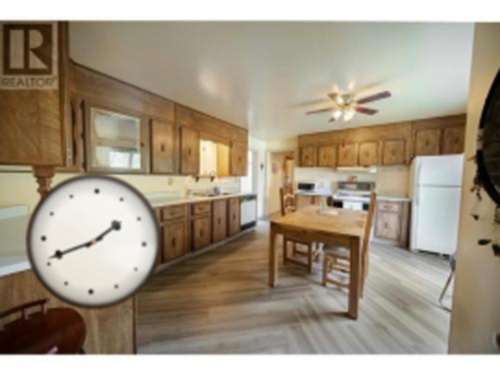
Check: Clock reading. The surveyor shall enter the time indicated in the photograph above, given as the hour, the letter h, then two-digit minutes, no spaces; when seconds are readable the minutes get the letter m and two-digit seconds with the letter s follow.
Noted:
1h41
